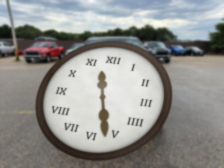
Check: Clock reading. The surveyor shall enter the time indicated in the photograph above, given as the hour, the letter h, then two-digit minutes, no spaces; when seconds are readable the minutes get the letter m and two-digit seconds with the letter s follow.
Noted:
11h27
